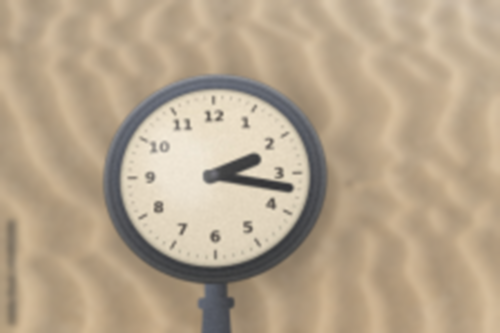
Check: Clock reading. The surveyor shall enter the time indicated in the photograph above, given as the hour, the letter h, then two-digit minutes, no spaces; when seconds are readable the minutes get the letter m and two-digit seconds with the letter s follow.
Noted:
2h17
